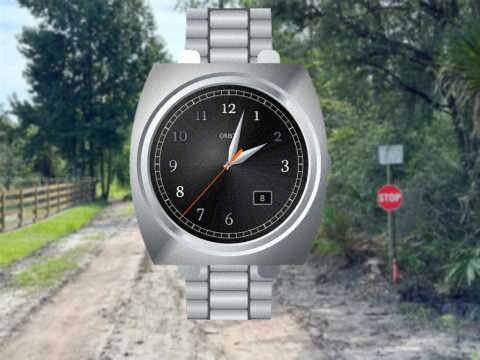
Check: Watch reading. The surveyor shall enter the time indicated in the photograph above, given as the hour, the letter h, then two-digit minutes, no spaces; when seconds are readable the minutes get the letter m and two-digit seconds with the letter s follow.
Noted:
2h02m37s
